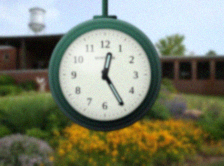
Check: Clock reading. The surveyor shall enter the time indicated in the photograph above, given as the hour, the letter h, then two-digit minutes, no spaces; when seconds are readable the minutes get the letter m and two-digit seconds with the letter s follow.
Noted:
12h25
